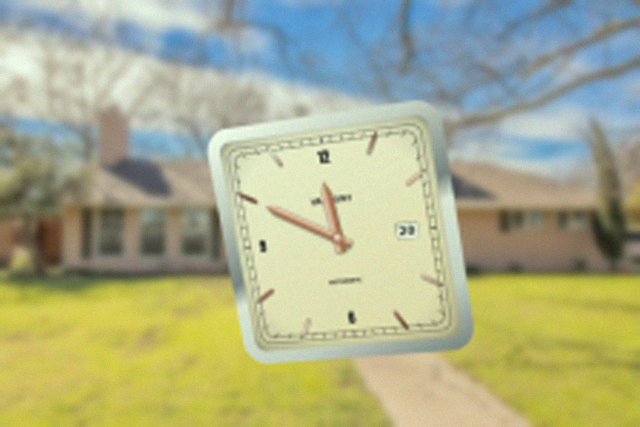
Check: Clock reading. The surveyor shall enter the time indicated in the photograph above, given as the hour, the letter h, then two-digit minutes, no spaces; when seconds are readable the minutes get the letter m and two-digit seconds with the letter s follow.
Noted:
11h50
